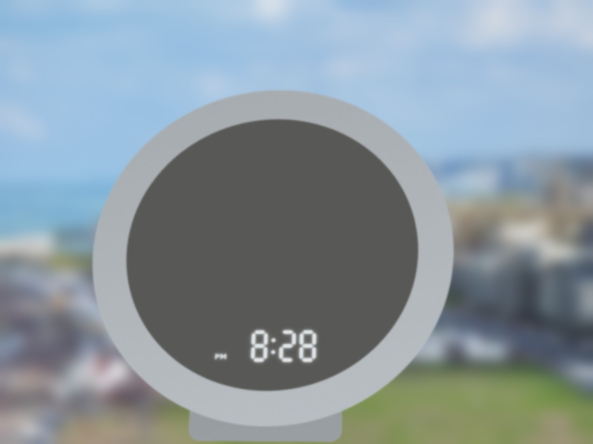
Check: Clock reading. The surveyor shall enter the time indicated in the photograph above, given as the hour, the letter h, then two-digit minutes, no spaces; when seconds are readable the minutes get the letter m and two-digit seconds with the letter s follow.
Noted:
8h28
